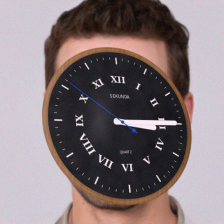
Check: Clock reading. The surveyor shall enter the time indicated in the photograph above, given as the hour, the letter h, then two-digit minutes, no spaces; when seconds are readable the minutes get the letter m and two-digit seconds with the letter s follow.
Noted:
3h14m51s
